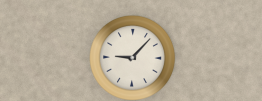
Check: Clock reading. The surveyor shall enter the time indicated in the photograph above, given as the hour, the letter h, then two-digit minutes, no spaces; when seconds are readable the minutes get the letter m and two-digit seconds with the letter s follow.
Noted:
9h07
